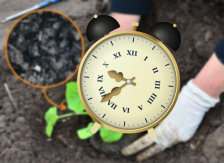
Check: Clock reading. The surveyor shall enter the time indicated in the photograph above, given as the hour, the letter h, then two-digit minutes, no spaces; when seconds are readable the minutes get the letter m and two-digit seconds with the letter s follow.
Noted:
9h38
